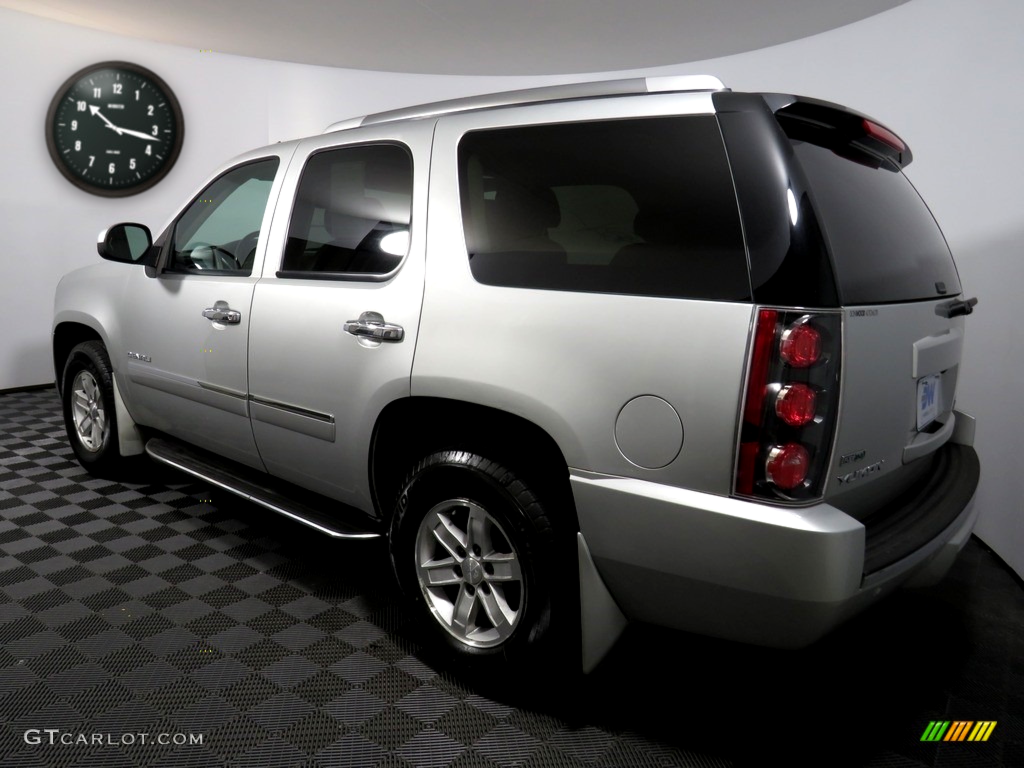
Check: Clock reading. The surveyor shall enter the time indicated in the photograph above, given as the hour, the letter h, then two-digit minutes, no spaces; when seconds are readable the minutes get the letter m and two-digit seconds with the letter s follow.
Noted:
10h17
